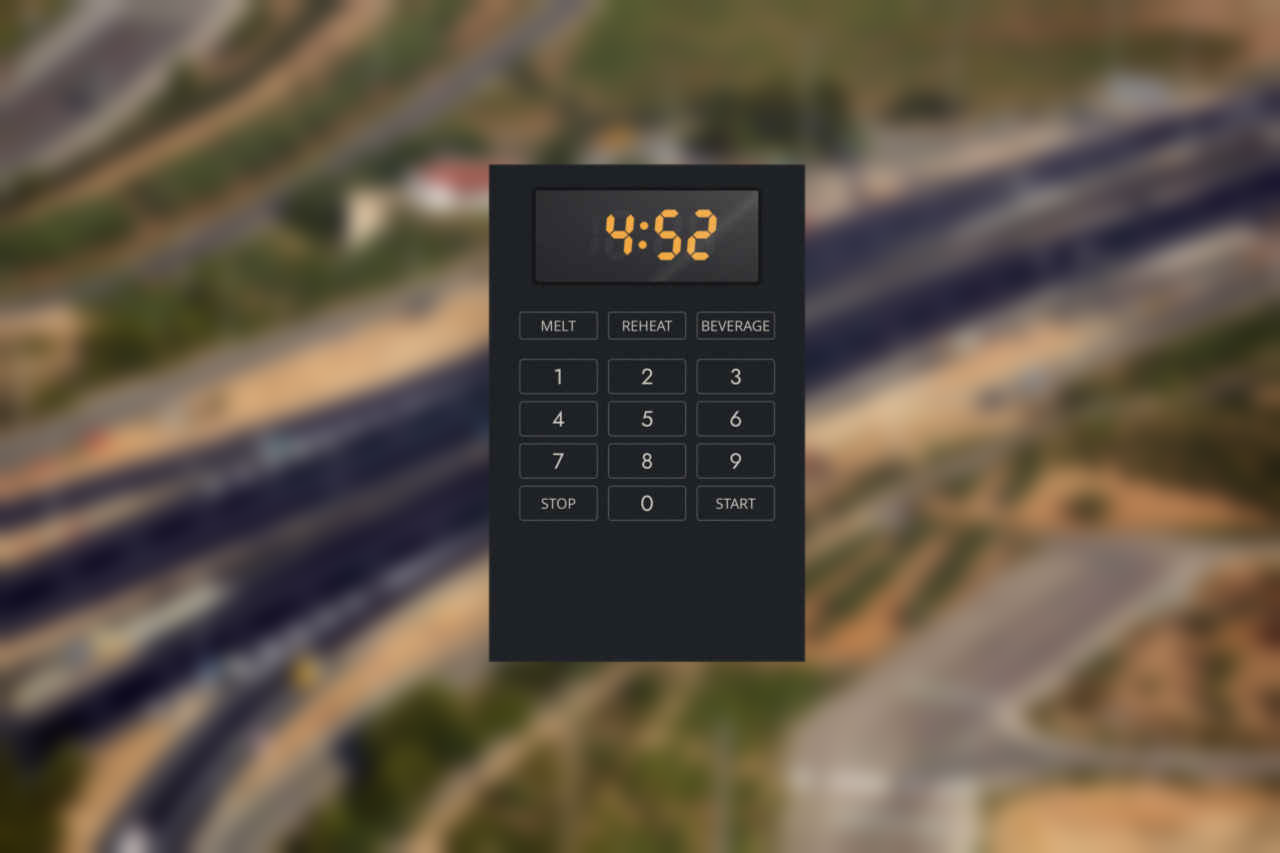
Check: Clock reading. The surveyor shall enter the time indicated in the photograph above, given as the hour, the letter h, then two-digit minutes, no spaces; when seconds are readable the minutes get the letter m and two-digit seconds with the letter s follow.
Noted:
4h52
